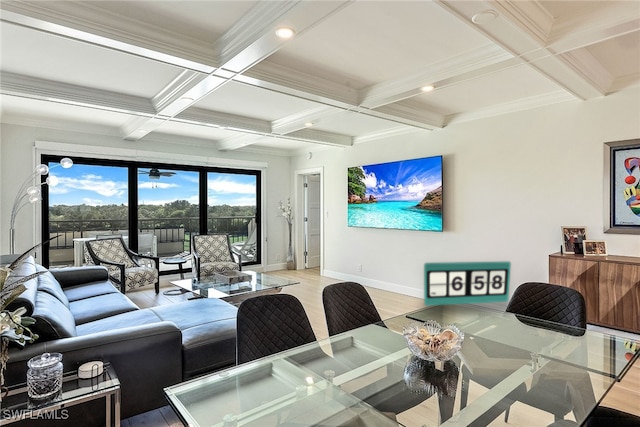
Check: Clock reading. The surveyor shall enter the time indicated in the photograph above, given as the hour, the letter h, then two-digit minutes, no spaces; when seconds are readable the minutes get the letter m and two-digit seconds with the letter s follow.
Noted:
6h58
